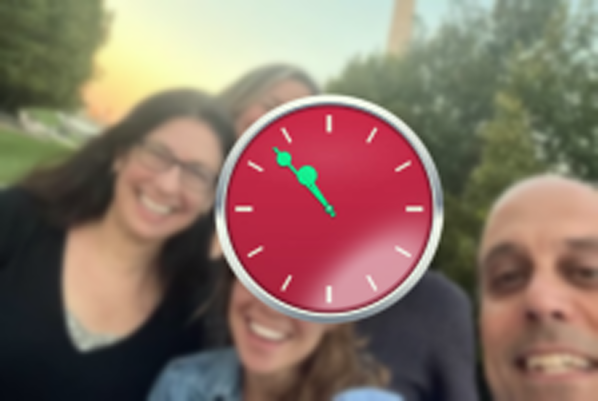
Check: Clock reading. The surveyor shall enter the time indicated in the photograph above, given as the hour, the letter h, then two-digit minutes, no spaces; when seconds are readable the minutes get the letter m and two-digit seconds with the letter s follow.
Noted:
10h53
